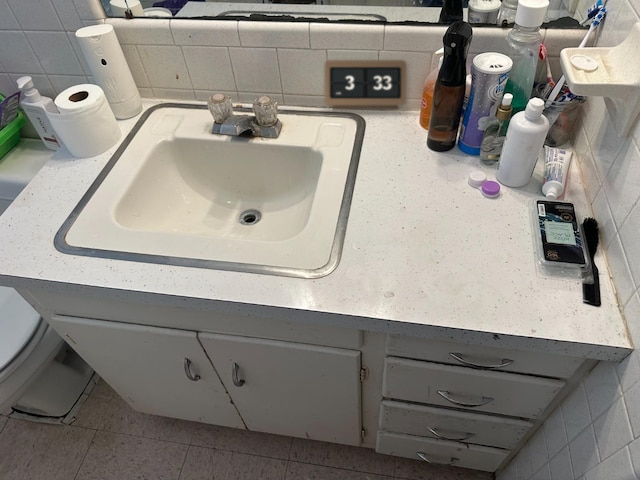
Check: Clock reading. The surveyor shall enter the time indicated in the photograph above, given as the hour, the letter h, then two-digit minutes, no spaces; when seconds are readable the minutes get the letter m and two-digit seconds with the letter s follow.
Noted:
3h33
